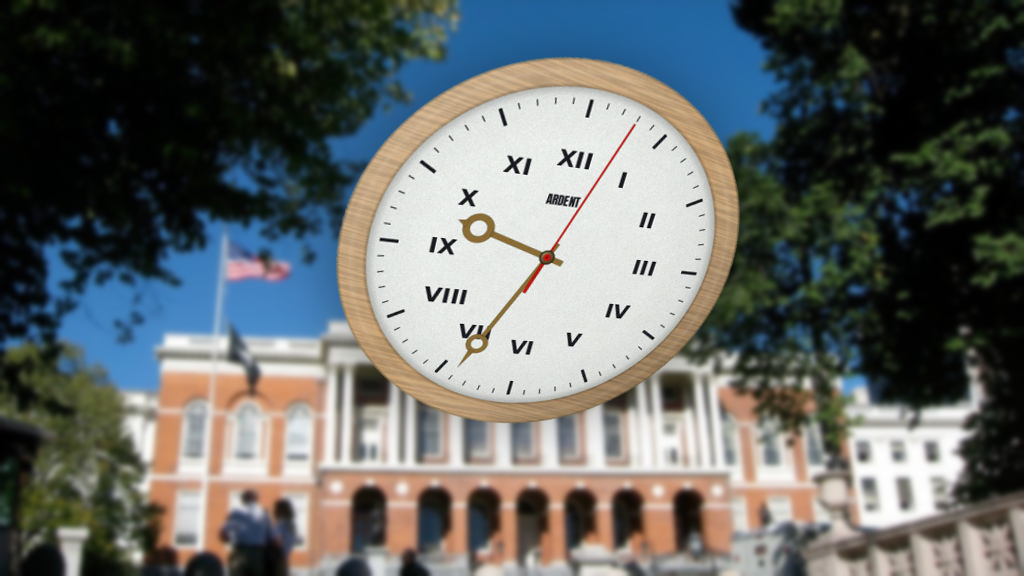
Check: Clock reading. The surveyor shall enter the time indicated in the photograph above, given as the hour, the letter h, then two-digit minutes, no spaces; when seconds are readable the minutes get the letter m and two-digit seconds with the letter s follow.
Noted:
9h34m03s
